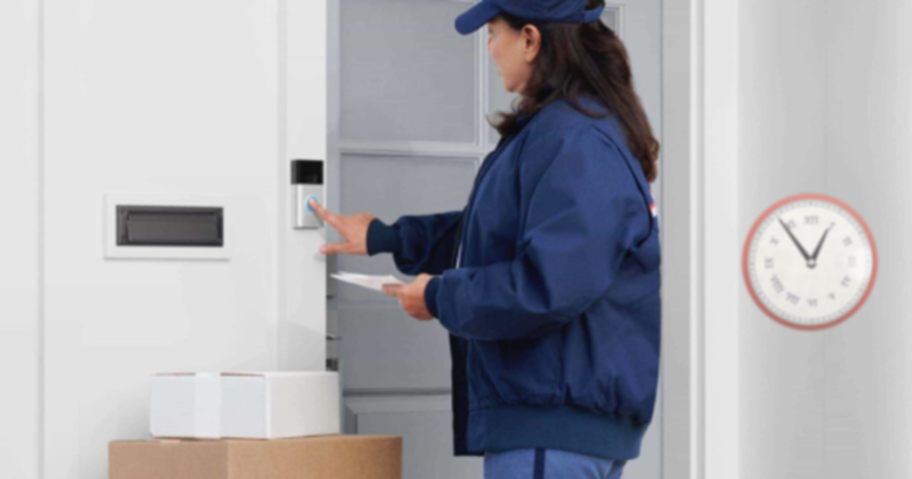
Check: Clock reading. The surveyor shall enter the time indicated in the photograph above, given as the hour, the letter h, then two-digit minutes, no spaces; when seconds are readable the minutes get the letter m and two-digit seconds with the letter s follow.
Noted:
12h54
